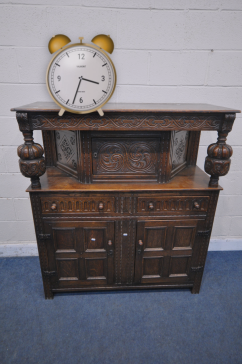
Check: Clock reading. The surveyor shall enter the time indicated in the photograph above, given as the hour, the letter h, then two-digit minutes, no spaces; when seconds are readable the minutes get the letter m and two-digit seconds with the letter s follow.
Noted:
3h33
